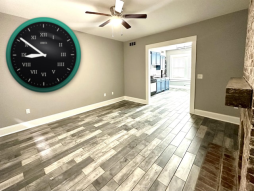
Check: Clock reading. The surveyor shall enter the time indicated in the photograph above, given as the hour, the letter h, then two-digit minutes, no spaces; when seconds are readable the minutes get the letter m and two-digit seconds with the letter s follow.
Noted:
8h51
